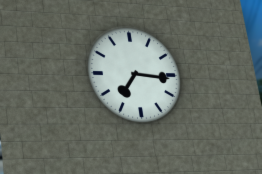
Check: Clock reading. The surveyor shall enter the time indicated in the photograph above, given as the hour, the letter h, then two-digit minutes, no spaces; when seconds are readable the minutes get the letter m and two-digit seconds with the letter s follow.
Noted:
7h16
